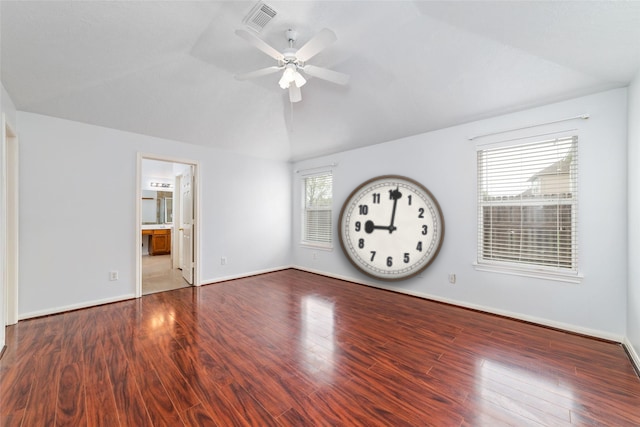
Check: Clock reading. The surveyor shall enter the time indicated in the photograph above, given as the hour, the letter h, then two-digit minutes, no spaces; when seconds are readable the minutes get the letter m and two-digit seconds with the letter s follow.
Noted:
9h01
